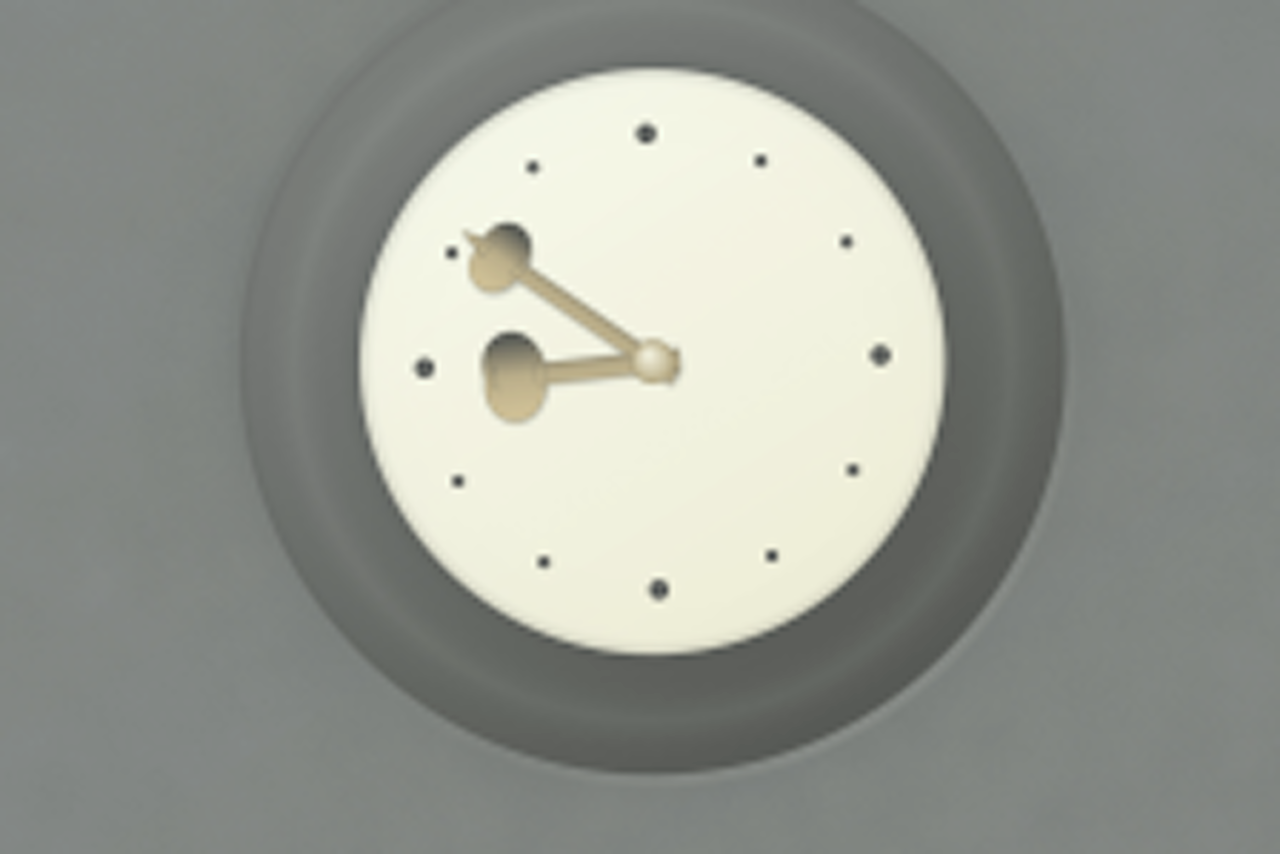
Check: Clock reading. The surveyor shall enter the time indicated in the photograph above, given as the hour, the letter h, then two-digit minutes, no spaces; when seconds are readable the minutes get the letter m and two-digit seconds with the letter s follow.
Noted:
8h51
